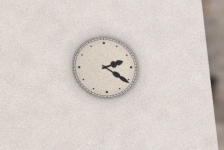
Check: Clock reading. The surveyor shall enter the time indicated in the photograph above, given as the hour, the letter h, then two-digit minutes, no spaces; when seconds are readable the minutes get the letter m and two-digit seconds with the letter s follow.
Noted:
2h21
